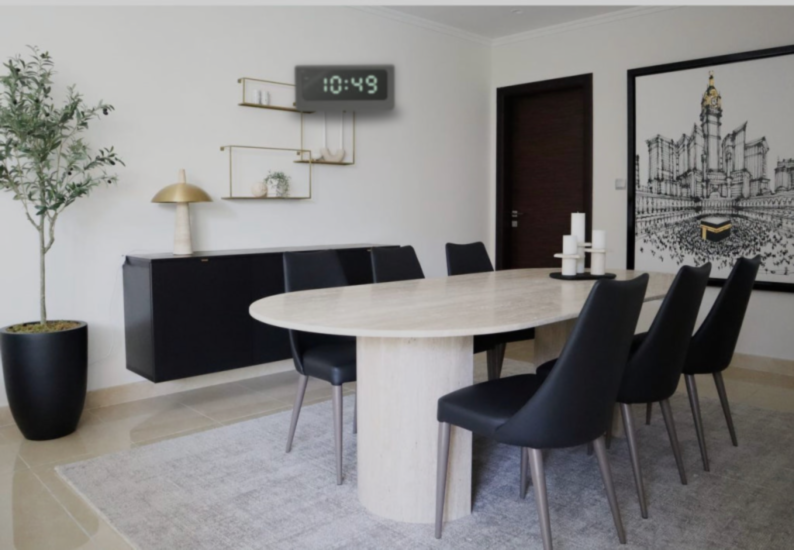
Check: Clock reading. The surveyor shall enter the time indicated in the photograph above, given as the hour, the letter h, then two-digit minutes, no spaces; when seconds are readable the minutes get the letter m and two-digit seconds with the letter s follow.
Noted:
10h49
